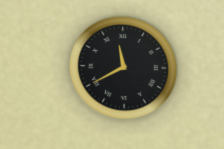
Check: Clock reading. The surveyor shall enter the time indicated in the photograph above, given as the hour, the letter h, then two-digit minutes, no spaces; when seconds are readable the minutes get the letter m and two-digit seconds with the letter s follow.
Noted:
11h40
